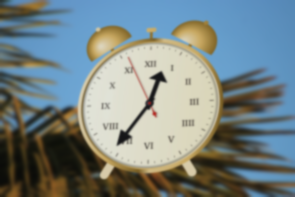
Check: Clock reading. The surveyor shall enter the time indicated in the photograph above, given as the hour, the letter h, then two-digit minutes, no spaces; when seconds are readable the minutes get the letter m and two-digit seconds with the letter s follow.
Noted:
12h35m56s
